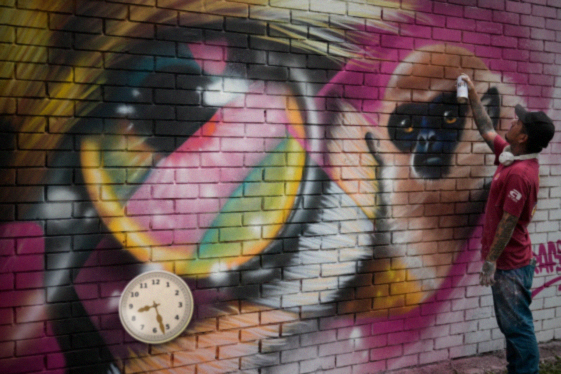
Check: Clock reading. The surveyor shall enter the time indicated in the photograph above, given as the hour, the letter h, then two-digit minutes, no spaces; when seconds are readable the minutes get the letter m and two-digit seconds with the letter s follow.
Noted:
8h27
